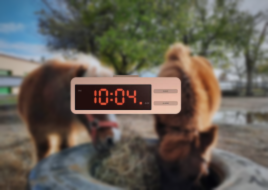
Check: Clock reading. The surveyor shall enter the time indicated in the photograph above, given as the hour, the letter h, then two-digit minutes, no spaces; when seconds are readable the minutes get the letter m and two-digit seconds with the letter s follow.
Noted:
10h04
